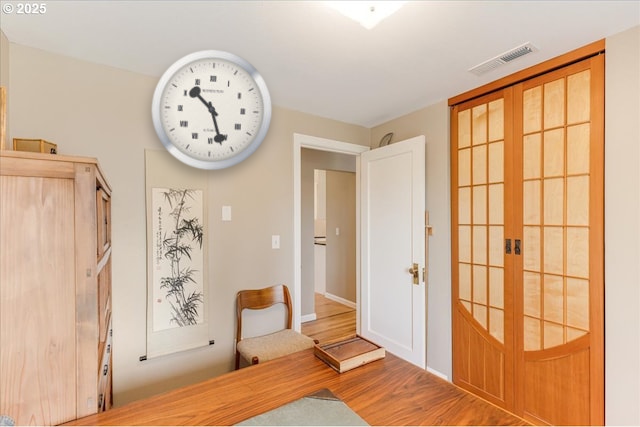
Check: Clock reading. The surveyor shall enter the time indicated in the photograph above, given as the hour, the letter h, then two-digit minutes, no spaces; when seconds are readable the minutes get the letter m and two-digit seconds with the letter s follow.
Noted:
10h27
